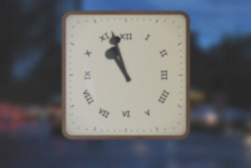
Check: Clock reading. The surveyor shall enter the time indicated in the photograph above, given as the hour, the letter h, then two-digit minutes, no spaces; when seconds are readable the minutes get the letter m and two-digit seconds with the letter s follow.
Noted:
10h57
